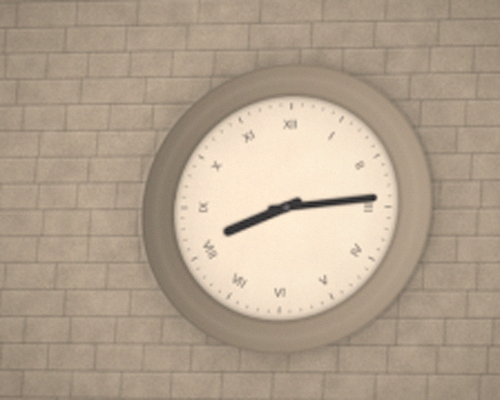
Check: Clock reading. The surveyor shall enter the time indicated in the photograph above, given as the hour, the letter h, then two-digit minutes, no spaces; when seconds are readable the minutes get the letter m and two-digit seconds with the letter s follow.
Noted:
8h14
